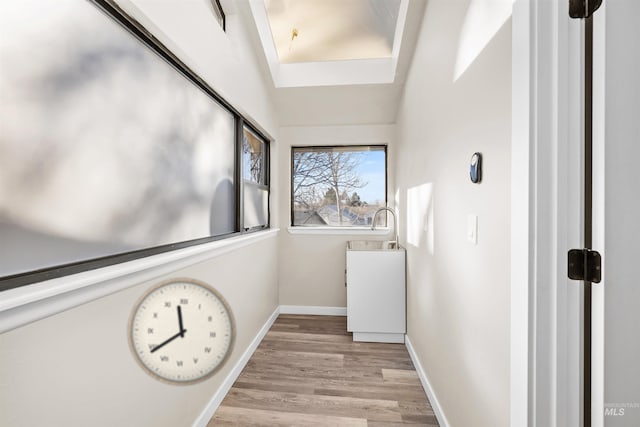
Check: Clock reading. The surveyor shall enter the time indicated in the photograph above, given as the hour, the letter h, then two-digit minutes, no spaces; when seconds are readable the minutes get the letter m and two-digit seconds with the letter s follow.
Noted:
11h39
